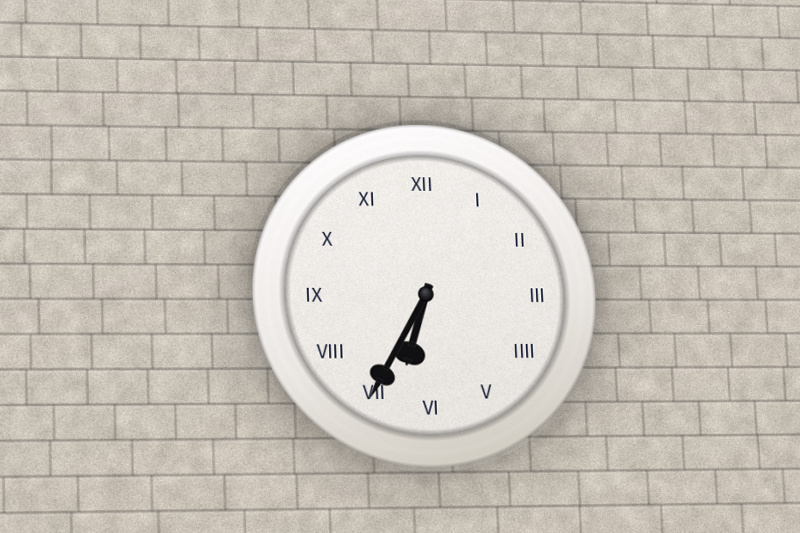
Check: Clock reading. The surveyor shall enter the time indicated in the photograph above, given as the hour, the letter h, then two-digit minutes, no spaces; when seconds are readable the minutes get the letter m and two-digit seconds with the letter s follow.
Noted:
6h35
